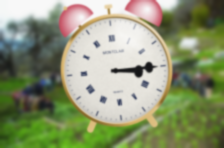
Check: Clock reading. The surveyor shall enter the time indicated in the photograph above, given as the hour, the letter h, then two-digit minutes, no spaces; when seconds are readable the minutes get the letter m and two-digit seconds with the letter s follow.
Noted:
3h15
